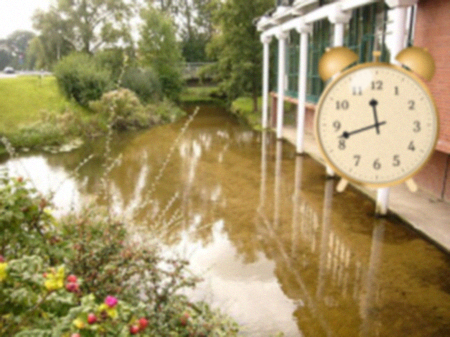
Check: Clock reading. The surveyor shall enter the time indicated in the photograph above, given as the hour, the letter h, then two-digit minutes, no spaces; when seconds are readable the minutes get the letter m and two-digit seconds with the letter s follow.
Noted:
11h42
